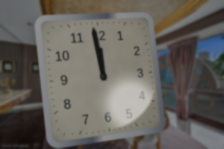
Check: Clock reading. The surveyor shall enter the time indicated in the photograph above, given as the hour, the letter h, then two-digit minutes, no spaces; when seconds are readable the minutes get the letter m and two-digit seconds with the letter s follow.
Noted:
11h59
